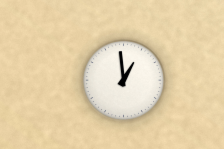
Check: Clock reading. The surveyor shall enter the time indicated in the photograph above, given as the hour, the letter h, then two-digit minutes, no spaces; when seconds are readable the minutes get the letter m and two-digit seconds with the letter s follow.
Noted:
12h59
